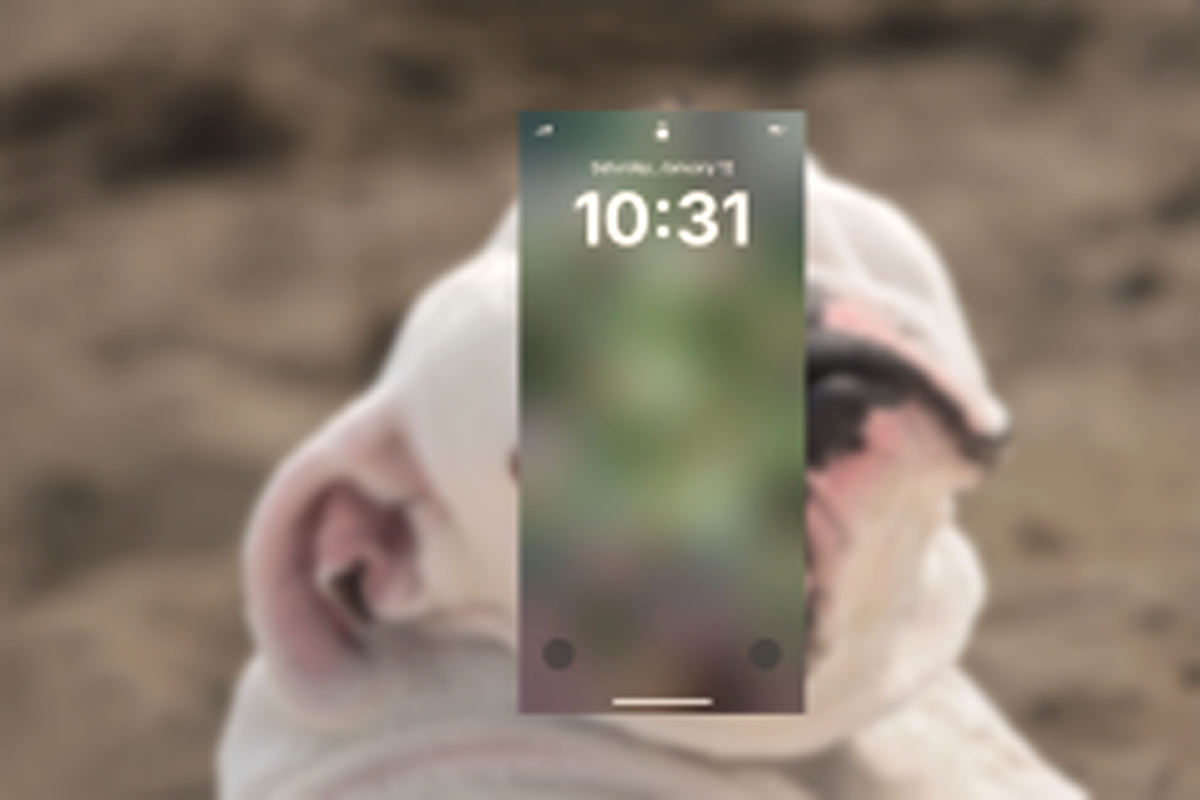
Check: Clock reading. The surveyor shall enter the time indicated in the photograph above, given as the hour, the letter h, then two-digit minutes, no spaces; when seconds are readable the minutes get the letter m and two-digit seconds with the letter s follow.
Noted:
10h31
